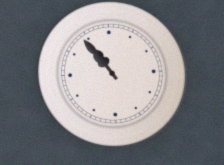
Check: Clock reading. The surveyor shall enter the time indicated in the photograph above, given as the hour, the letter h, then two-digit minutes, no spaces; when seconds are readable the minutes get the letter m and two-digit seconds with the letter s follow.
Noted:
10h54
